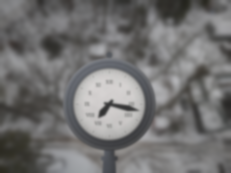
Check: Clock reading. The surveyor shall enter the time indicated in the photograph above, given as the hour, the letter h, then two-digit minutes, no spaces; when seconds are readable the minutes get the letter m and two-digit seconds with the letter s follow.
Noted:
7h17
